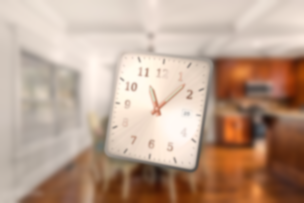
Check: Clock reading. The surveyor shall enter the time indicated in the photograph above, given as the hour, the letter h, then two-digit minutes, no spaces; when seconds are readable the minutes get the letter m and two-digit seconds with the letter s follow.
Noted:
11h07
